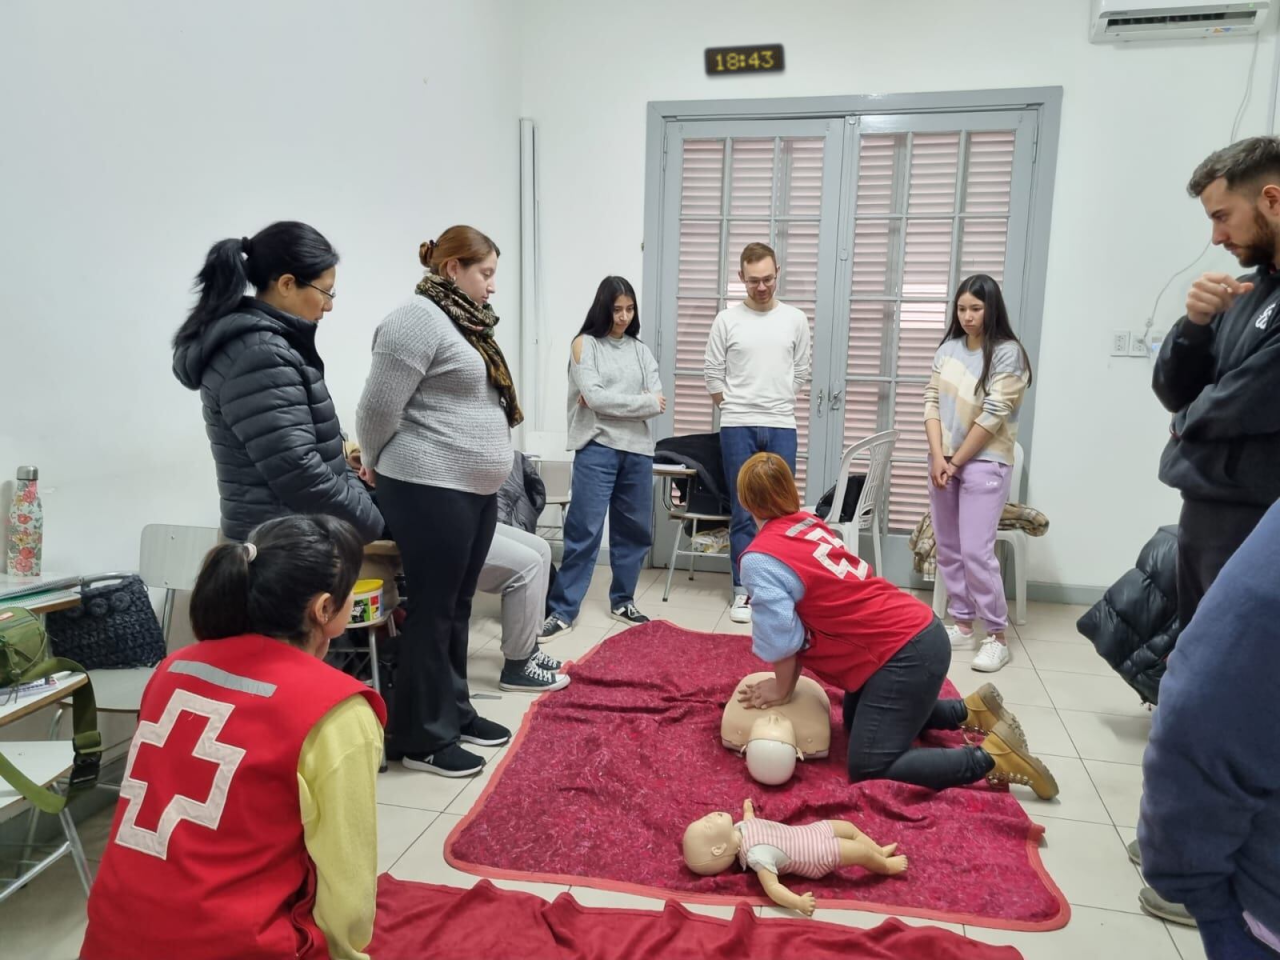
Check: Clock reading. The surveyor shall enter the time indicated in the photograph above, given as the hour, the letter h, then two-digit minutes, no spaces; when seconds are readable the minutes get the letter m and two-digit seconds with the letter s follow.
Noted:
18h43
